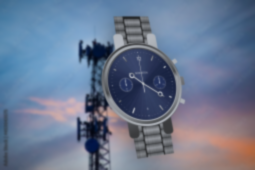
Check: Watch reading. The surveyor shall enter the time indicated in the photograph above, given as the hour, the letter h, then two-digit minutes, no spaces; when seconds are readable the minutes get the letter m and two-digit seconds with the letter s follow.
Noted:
10h21
